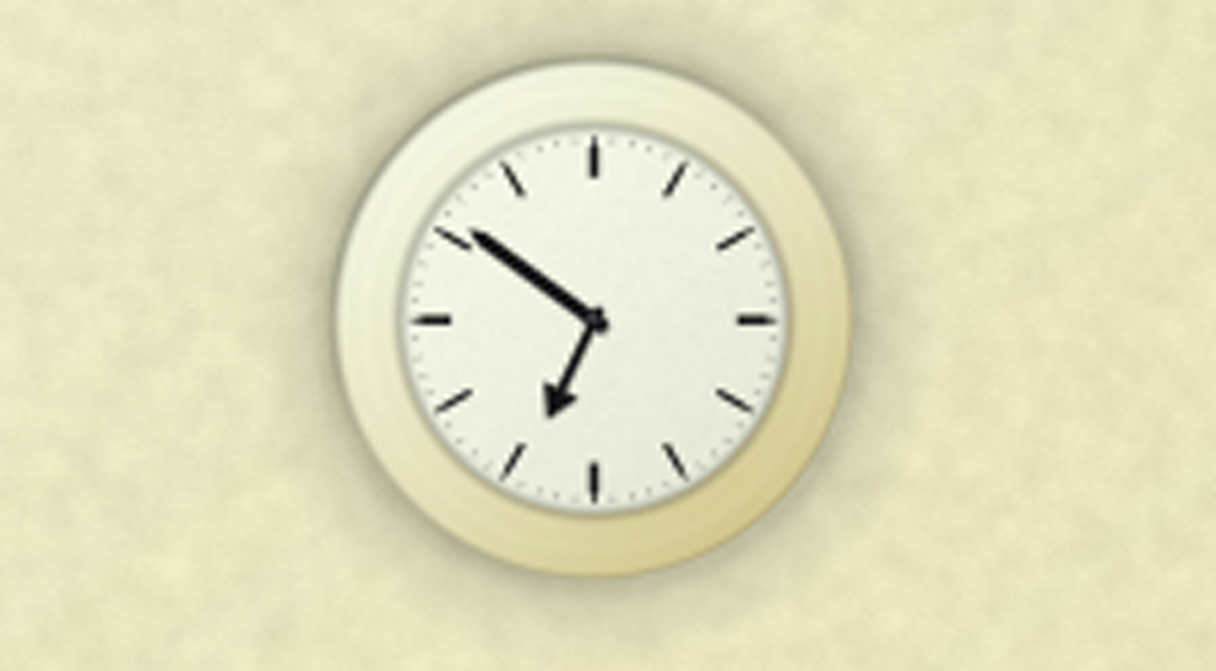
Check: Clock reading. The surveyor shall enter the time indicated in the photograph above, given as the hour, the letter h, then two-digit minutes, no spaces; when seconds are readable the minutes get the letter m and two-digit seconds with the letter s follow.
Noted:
6h51
